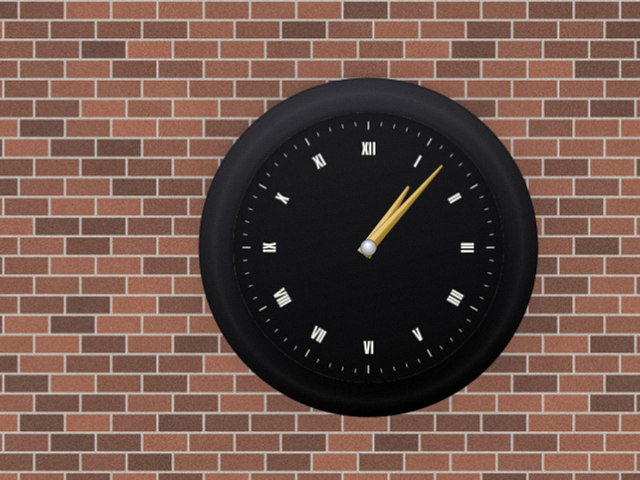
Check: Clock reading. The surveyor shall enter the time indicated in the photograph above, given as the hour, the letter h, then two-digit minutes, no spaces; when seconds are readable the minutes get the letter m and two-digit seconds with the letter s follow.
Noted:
1h07
